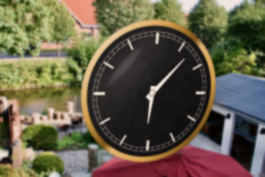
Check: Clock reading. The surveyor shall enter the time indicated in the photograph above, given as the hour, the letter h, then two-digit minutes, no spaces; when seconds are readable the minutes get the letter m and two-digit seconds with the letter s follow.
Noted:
6h07
